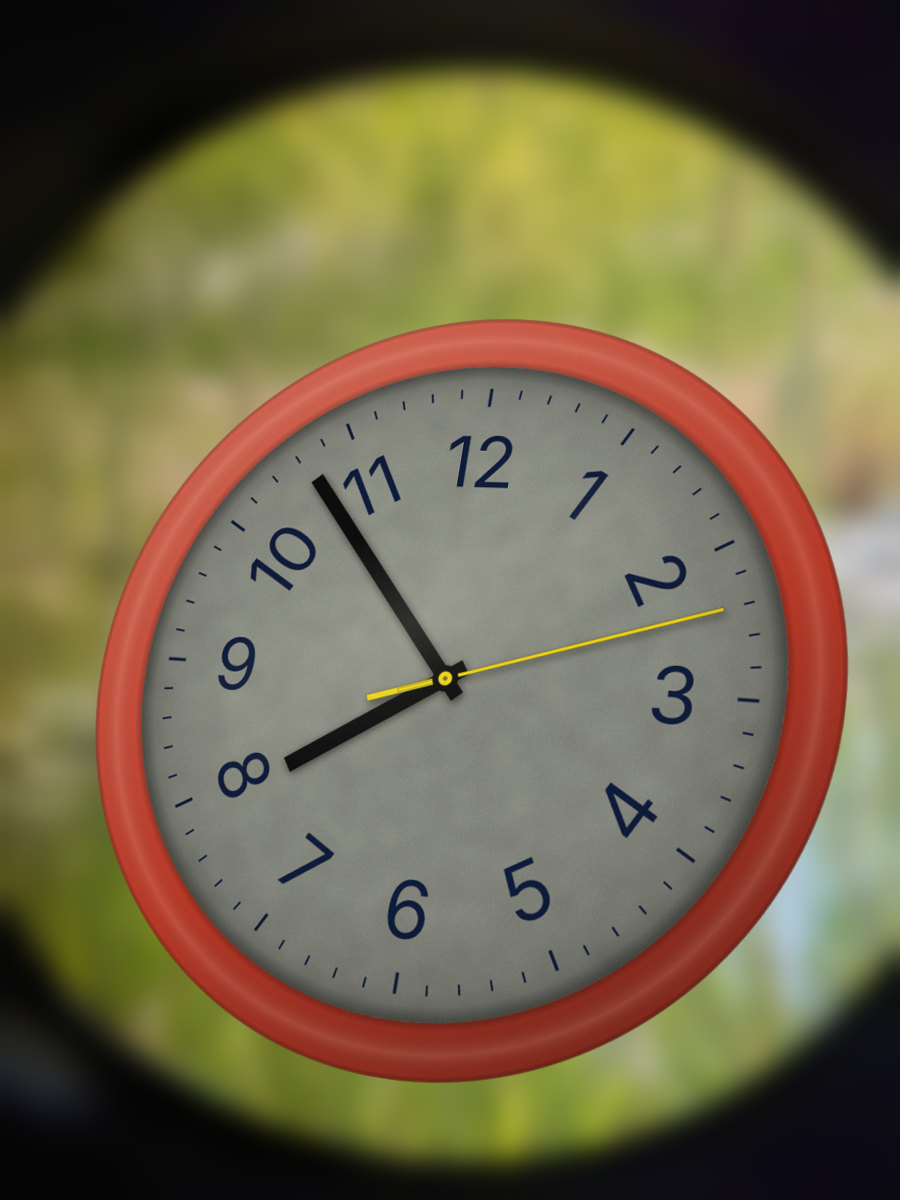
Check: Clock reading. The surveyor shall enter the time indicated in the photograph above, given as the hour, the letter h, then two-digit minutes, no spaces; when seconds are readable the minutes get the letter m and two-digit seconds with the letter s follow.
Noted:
7h53m12s
